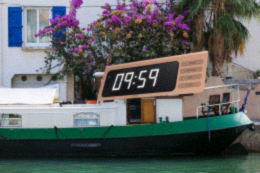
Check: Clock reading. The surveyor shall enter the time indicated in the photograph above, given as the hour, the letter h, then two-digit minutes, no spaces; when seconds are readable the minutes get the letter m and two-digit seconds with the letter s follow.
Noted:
9h59
